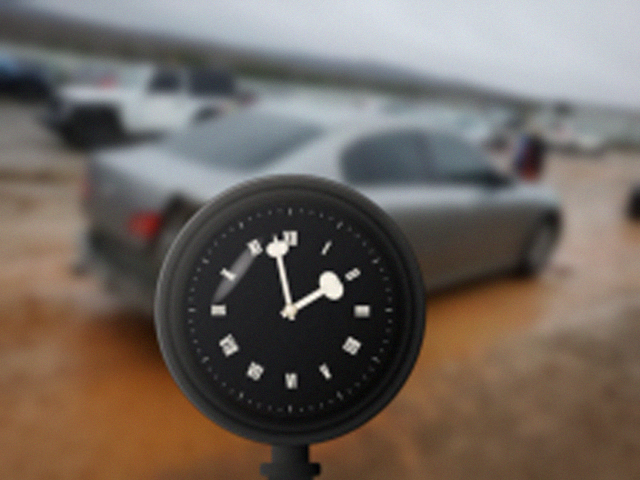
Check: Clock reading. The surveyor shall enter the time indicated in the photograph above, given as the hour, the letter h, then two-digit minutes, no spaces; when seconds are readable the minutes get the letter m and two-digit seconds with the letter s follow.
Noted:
1h58
